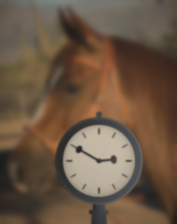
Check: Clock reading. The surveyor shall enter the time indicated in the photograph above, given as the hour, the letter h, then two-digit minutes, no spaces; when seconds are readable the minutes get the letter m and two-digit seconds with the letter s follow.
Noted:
2h50
